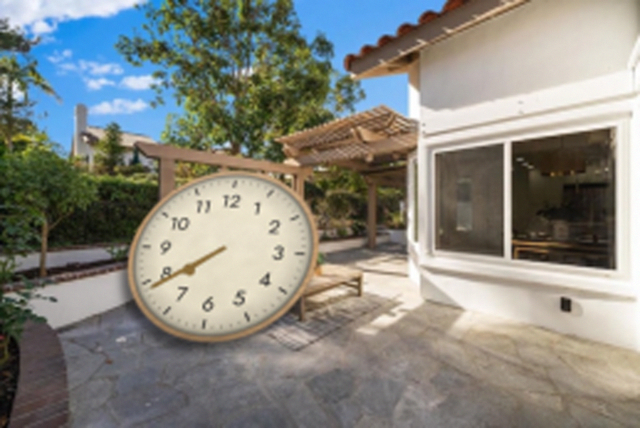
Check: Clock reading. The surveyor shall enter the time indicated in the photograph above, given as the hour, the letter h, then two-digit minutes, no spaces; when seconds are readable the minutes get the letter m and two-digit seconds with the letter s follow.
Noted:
7h39
